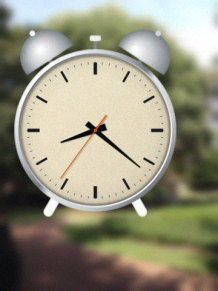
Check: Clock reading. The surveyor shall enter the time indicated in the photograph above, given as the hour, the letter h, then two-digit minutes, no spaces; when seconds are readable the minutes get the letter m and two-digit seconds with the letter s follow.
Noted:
8h21m36s
